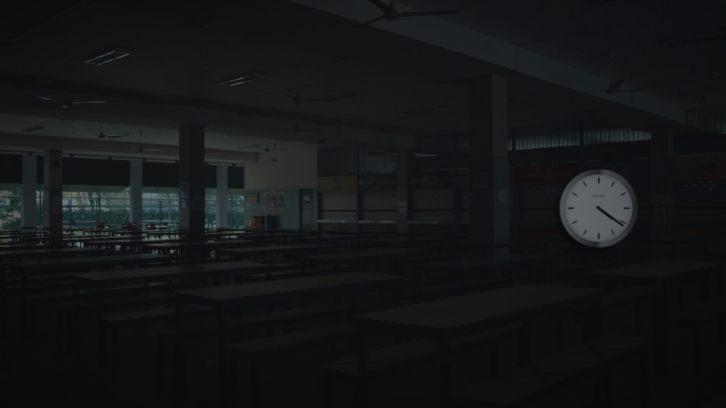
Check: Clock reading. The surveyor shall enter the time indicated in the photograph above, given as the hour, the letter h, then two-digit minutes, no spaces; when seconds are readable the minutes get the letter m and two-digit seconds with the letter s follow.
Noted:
4h21
